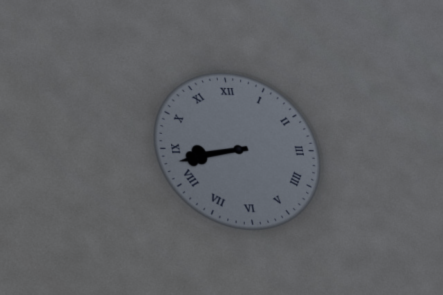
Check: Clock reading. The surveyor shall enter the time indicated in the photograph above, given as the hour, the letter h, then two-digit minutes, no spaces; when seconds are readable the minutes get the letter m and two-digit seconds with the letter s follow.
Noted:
8h43
